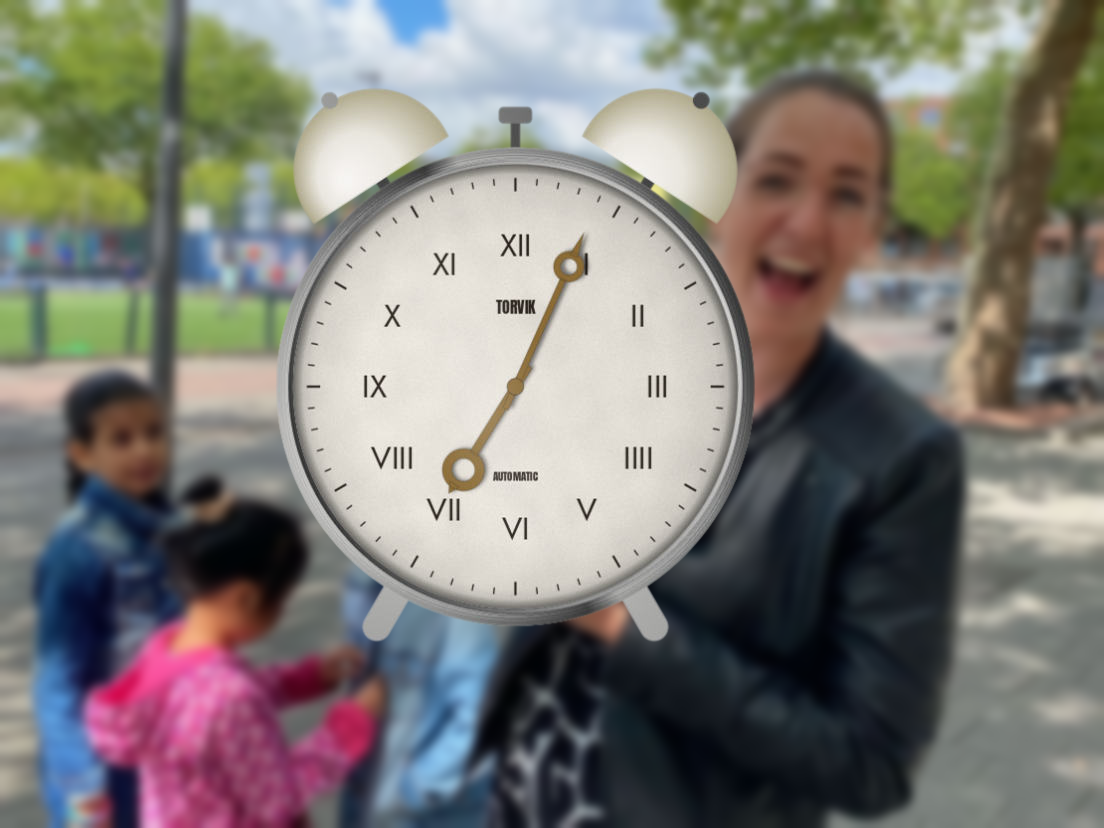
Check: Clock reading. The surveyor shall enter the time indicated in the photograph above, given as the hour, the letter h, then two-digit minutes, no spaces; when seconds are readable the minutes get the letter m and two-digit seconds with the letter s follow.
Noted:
7h04
